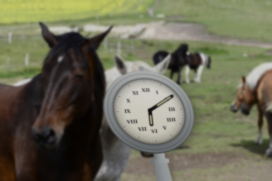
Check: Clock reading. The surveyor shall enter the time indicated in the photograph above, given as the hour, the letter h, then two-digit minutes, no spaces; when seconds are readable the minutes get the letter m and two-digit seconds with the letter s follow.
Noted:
6h10
